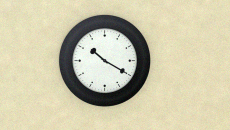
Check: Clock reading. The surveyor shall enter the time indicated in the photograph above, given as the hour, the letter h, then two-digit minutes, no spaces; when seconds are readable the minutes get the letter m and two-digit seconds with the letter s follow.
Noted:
10h20
